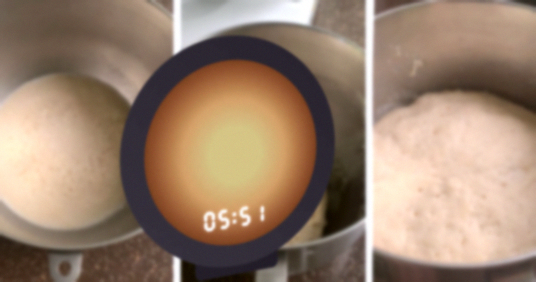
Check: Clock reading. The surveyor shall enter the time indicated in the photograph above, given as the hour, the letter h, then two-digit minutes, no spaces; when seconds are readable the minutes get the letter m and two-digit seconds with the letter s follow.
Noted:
5h51
